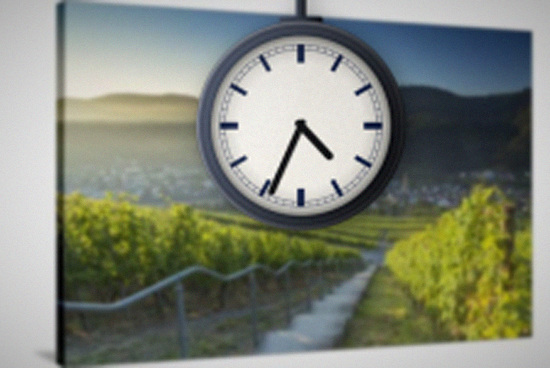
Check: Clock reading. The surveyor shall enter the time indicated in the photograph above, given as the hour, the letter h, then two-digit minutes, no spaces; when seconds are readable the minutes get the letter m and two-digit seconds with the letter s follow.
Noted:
4h34
